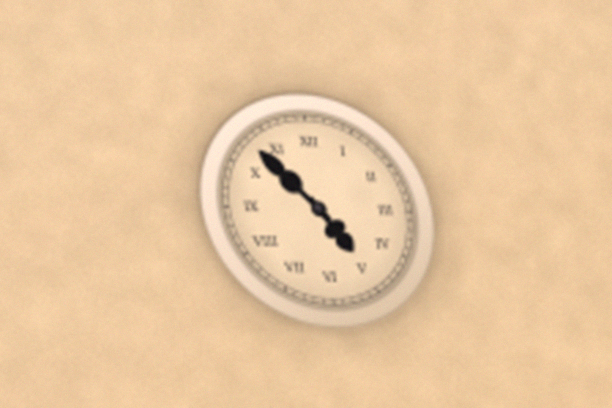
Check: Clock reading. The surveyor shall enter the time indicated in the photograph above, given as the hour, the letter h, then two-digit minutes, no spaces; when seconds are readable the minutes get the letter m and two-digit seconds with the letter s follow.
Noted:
4h53
